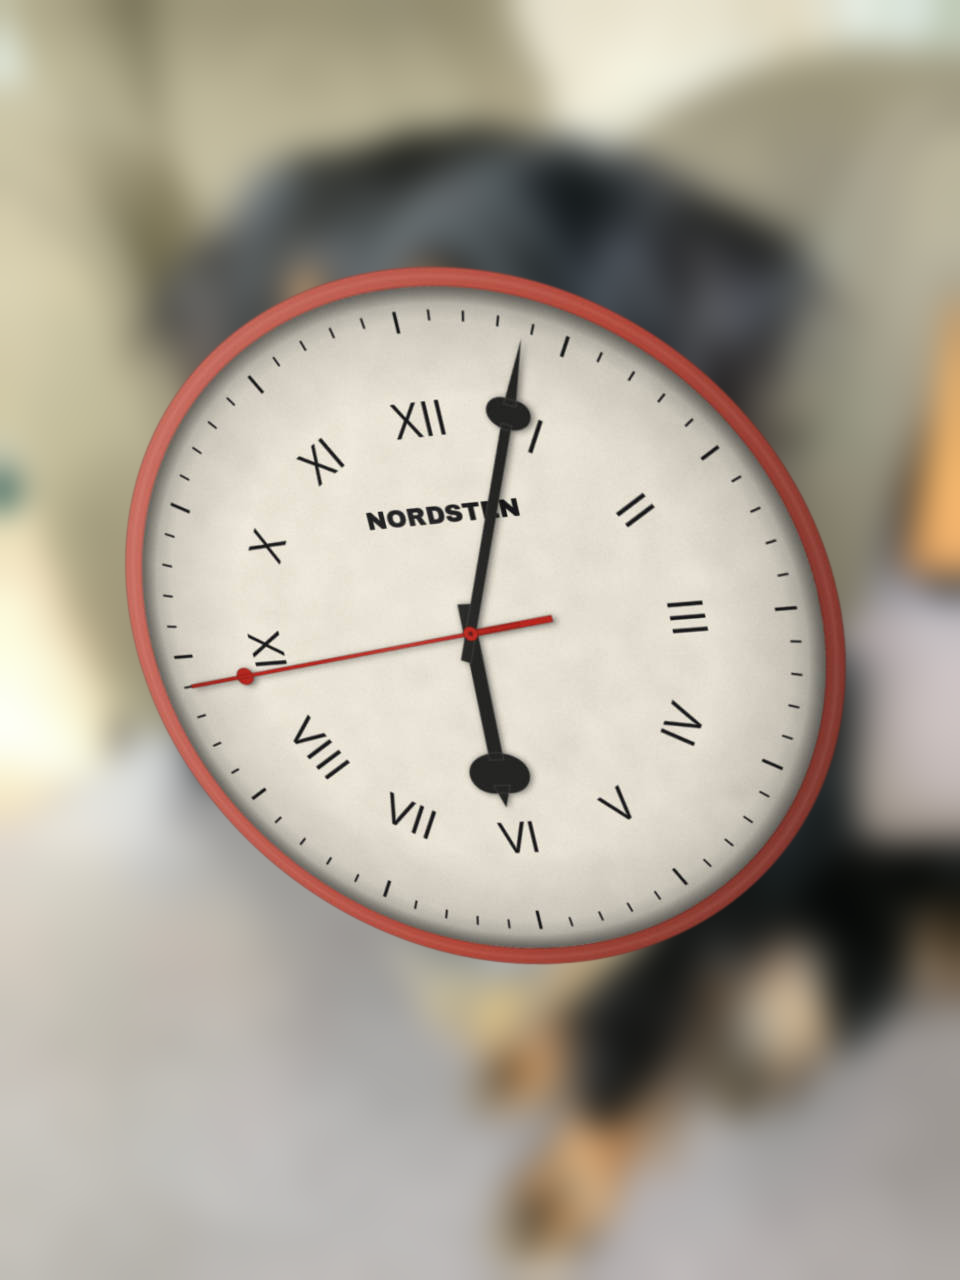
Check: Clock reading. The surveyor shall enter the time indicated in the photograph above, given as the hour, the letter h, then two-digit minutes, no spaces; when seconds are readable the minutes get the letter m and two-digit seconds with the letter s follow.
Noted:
6h03m44s
